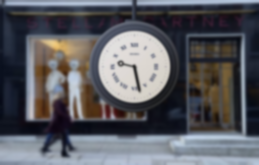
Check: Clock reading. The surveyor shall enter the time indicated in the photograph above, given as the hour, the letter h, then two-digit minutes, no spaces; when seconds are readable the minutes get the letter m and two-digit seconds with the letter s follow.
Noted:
9h28
